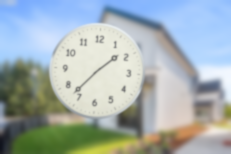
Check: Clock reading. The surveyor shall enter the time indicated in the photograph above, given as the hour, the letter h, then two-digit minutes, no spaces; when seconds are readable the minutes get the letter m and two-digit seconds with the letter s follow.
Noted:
1h37
